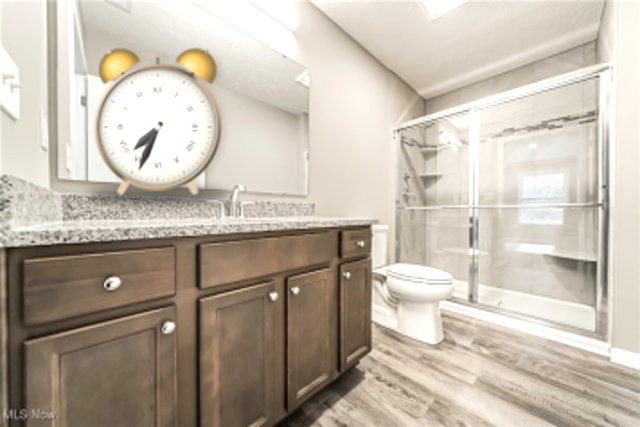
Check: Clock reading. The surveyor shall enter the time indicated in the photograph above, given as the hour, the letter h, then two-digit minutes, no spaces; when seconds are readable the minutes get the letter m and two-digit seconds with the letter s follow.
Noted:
7h34
